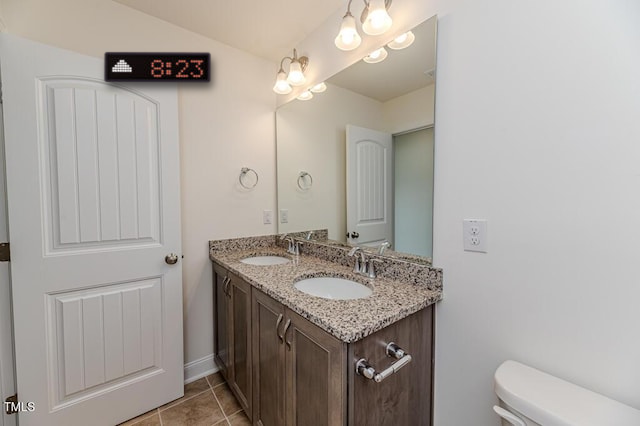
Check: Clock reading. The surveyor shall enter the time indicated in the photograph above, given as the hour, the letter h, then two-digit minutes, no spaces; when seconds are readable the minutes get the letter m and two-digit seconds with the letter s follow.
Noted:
8h23
